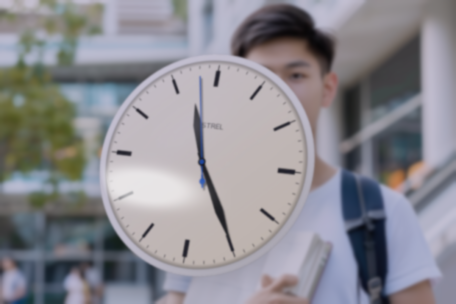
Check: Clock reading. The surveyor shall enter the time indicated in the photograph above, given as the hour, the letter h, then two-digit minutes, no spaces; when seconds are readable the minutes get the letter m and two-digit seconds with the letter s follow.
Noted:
11h24m58s
